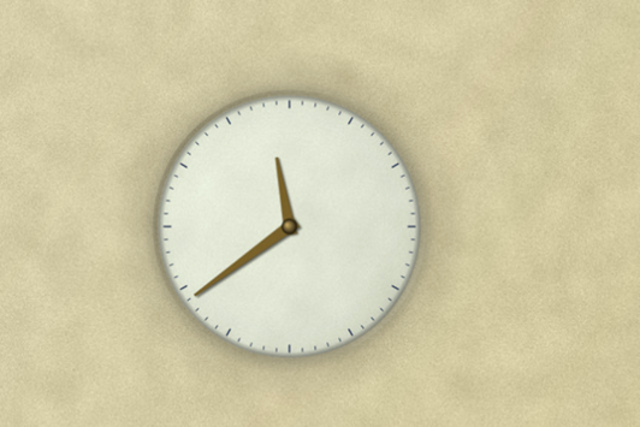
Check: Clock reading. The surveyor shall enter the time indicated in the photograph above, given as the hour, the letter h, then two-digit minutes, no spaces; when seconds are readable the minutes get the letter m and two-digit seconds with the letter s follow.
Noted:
11h39
